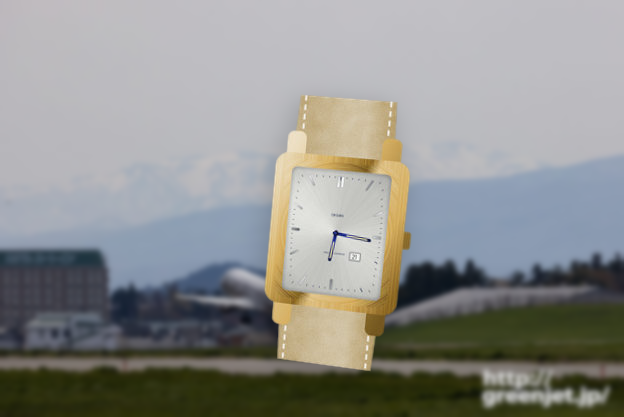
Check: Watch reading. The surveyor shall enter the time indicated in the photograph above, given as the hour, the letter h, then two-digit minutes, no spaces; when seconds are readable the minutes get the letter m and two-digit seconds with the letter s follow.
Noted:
6h16
